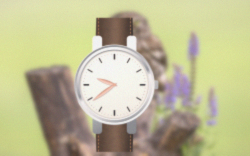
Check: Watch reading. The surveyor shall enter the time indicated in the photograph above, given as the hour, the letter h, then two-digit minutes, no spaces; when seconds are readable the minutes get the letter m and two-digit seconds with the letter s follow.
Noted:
9h39
